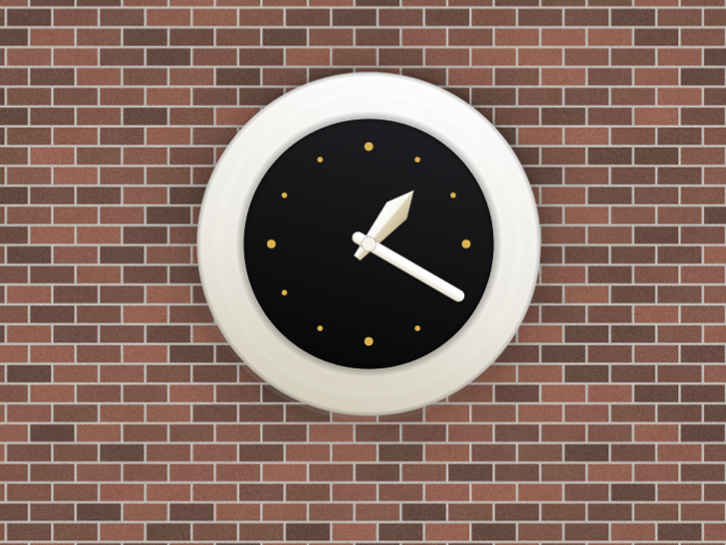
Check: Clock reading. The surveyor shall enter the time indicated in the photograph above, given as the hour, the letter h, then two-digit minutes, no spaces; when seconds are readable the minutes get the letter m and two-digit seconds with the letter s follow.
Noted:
1h20
